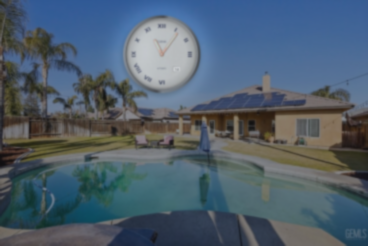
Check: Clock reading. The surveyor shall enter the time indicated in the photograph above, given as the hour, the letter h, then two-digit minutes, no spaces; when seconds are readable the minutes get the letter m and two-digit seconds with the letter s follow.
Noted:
11h06
